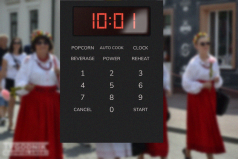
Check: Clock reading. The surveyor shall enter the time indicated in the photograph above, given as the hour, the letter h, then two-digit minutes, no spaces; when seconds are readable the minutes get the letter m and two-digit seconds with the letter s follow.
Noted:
10h01
